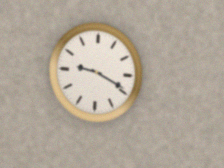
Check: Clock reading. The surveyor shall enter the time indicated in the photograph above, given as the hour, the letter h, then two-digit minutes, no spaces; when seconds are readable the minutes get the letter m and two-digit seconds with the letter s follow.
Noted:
9h19
